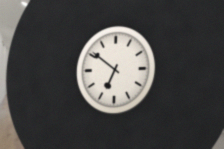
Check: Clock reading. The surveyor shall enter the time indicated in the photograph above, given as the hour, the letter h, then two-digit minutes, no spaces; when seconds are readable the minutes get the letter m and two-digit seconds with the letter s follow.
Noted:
6h51
